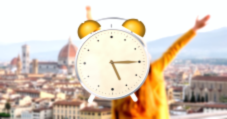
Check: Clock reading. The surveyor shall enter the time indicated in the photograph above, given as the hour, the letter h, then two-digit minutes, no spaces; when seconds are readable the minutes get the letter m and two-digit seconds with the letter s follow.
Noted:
5h15
